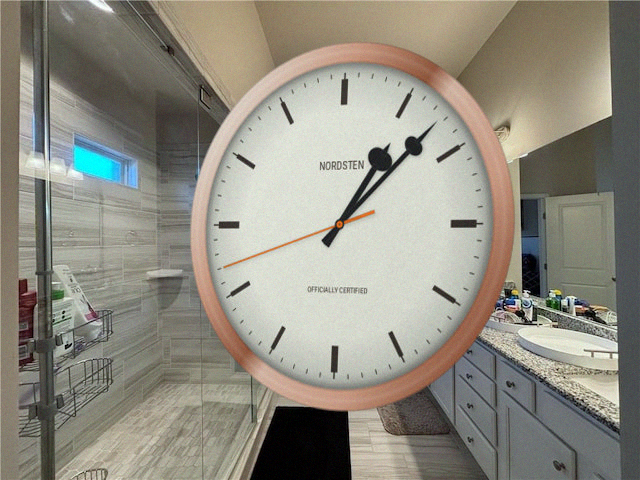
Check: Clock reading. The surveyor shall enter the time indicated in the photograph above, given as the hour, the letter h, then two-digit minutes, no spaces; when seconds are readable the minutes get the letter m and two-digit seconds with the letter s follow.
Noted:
1h07m42s
